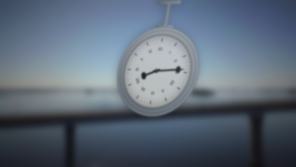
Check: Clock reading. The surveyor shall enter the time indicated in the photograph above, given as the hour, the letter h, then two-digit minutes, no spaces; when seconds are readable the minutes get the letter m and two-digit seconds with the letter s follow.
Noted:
8h14
